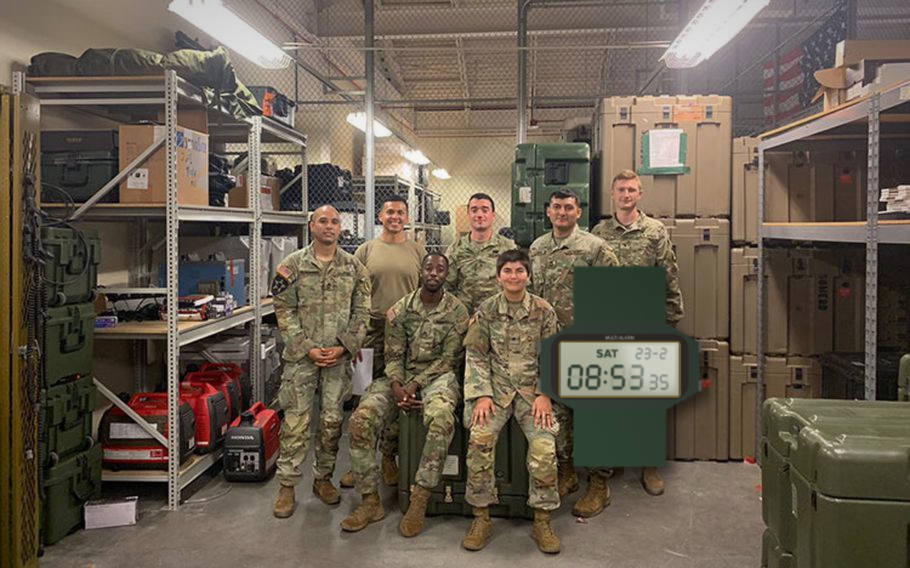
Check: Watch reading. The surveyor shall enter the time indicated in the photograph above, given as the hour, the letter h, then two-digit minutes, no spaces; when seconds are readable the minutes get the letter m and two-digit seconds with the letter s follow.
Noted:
8h53m35s
